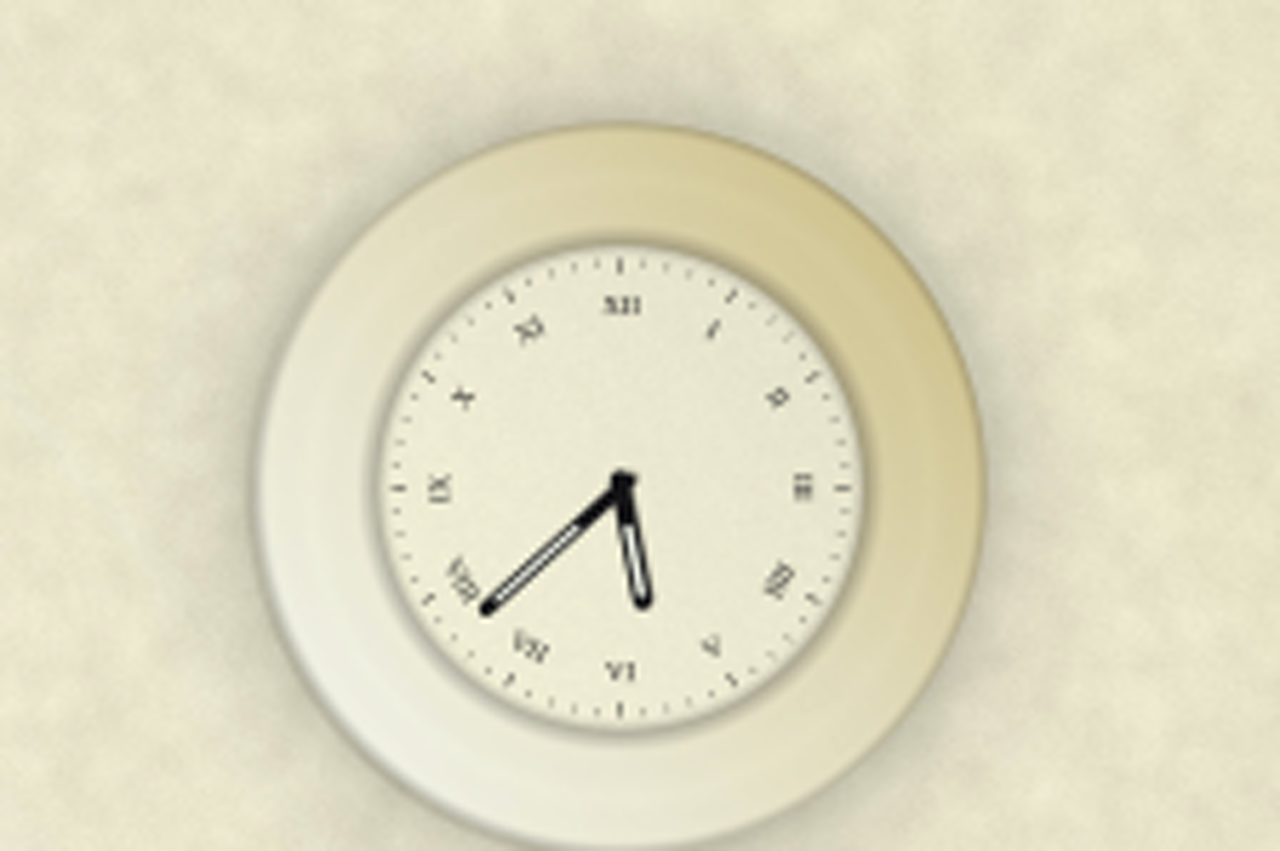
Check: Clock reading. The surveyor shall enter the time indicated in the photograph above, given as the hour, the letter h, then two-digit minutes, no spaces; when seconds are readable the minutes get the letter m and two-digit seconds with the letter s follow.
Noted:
5h38
